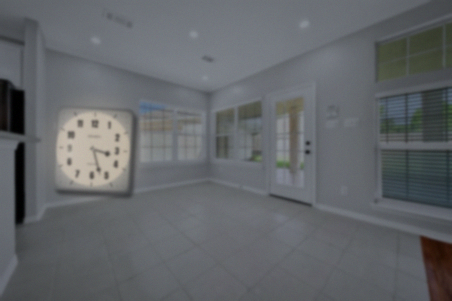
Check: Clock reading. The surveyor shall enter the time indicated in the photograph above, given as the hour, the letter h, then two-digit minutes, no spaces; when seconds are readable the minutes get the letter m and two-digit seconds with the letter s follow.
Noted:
3h27
